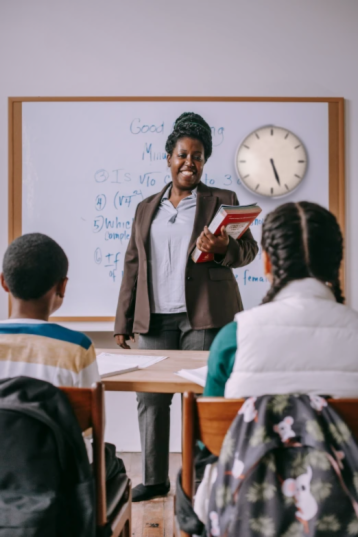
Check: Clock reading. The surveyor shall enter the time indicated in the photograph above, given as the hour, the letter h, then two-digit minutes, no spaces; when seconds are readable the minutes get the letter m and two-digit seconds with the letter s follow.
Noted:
5h27
